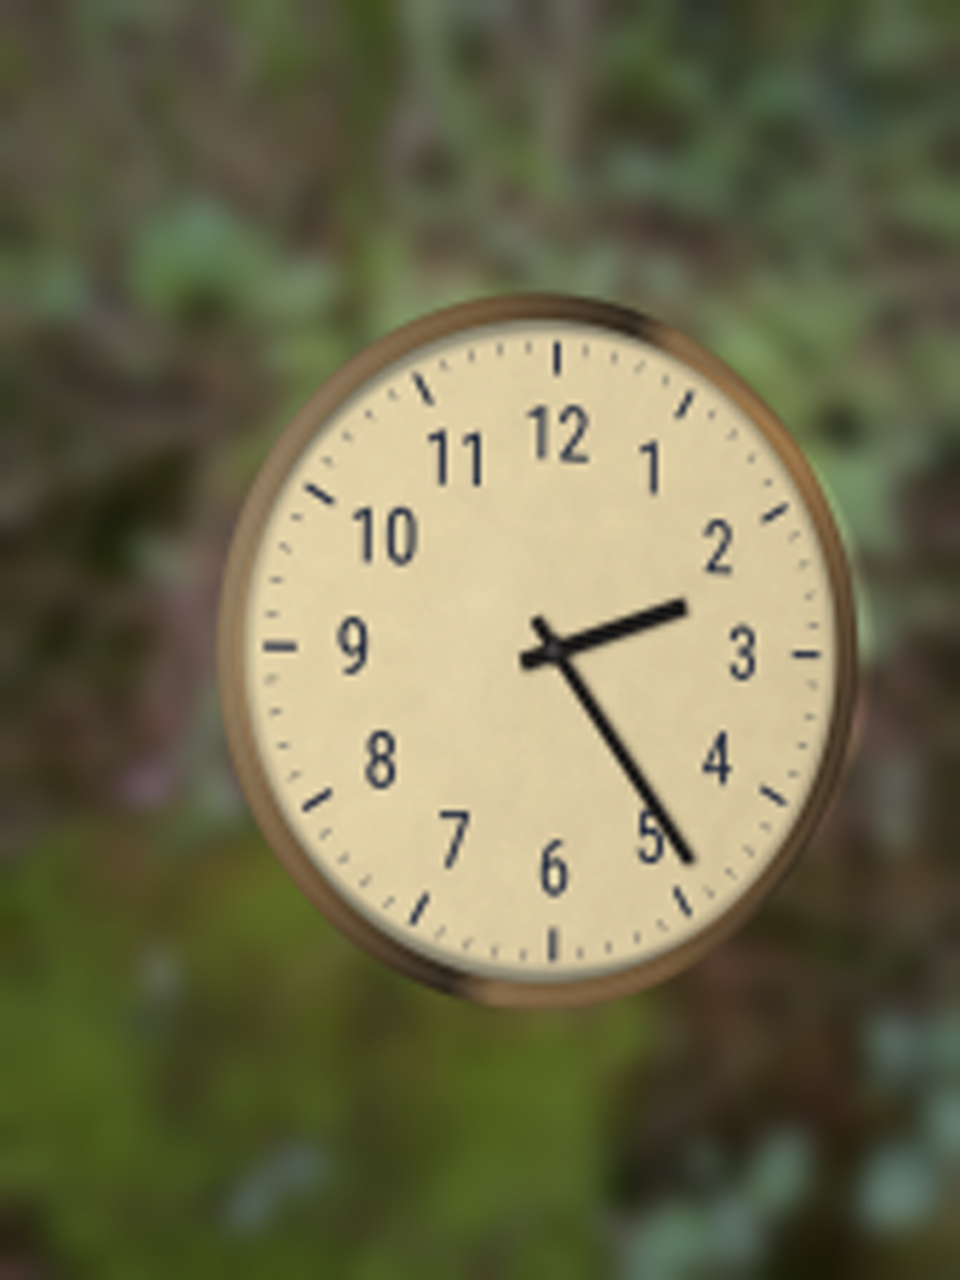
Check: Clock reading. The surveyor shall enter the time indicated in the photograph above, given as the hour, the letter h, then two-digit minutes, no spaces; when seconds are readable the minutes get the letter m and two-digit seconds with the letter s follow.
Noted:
2h24
